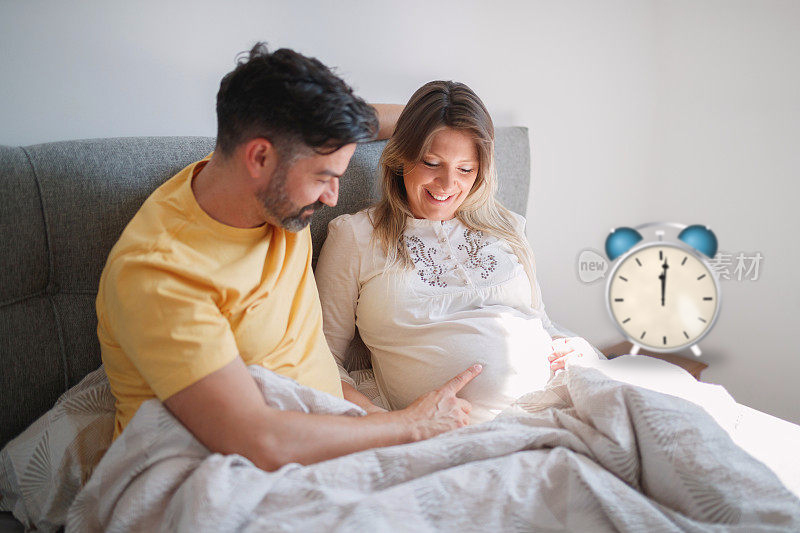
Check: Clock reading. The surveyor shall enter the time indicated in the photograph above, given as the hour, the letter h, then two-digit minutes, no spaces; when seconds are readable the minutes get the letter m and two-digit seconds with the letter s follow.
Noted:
12h01
